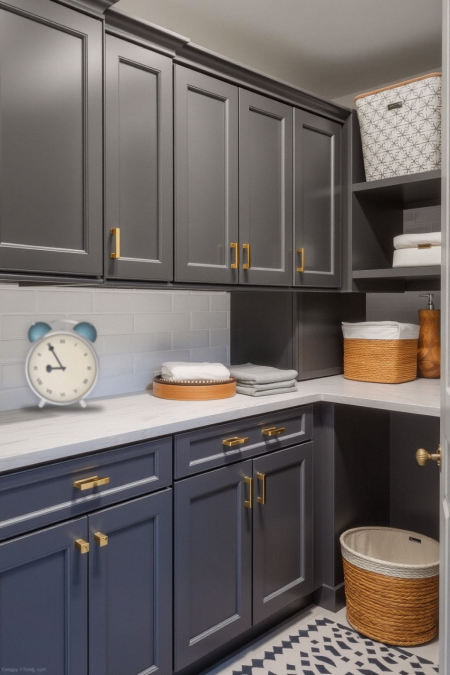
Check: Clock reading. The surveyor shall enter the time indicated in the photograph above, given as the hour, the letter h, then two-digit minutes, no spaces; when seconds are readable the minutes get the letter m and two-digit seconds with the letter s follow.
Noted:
8h55
